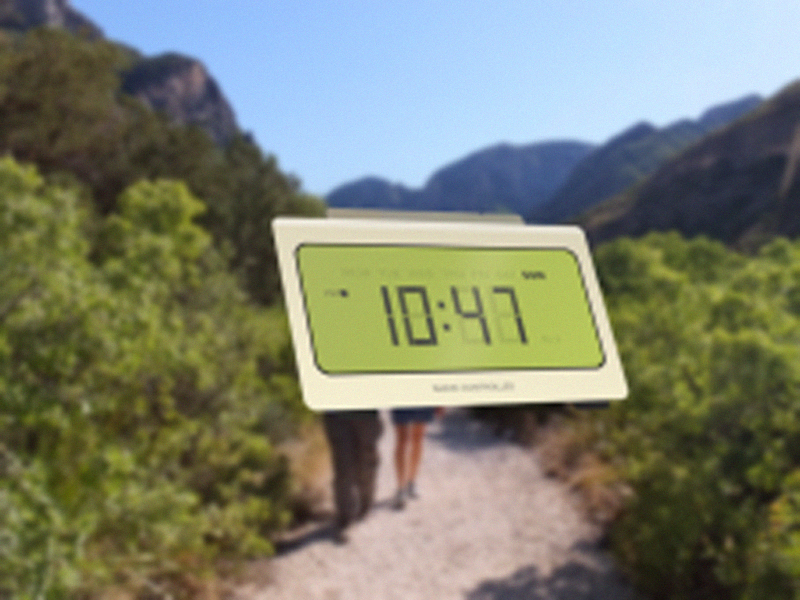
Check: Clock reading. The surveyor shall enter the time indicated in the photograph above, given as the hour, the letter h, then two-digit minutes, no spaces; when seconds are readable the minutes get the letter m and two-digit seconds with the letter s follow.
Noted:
10h47
